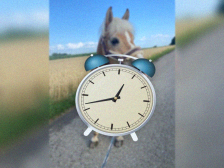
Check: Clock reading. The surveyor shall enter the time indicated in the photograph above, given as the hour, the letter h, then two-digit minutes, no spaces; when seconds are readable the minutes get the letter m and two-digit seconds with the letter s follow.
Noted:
12h42
